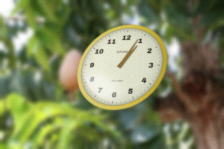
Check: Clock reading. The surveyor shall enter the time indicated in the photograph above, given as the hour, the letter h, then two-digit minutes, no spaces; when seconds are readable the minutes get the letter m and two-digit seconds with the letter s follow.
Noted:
1h04
